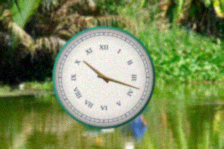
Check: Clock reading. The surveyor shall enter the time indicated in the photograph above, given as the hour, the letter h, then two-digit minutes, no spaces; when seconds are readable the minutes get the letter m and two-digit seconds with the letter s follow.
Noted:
10h18
